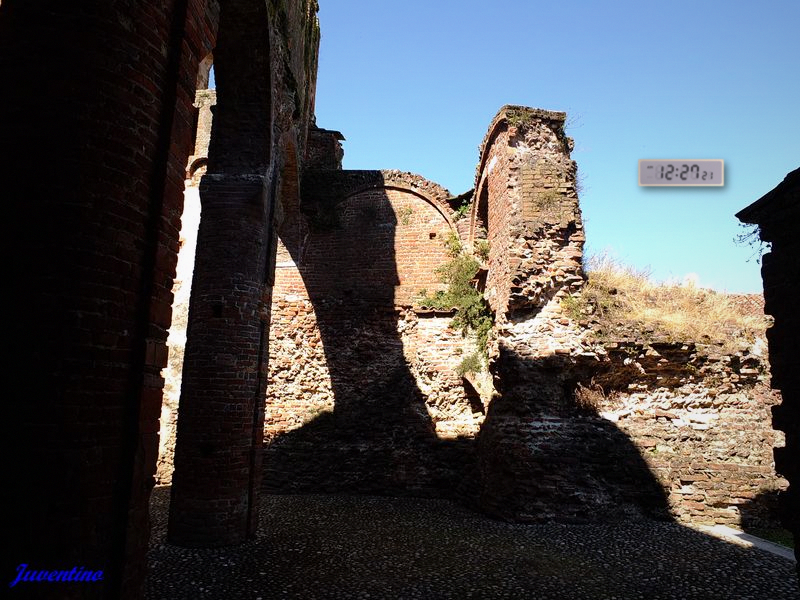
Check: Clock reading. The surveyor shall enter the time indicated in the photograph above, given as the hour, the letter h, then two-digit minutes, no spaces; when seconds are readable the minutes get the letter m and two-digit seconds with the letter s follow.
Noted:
12h27
